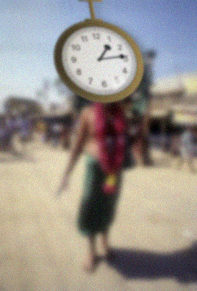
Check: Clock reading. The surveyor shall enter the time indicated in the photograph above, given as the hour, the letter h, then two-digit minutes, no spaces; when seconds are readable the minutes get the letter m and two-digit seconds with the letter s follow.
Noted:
1h14
